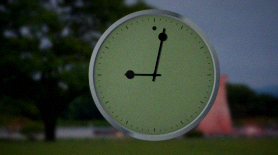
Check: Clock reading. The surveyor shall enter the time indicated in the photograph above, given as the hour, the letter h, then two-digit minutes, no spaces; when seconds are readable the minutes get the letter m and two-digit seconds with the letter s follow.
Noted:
9h02
